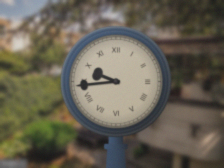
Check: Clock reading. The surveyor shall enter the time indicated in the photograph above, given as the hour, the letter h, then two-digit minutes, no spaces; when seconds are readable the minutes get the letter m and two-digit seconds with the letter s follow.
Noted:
9h44
